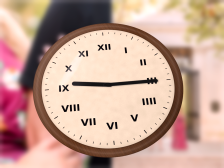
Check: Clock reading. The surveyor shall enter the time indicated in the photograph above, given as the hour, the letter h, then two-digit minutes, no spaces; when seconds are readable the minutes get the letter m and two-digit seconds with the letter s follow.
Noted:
9h15
